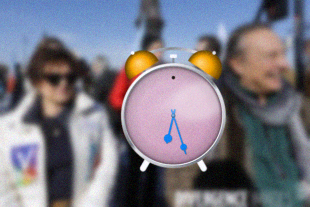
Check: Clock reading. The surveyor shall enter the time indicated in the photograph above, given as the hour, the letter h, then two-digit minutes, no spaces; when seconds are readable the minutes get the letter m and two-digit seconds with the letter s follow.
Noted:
6h27
